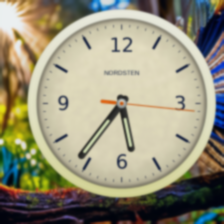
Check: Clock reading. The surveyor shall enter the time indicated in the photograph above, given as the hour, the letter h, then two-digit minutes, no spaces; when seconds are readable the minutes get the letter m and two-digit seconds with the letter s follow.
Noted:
5h36m16s
